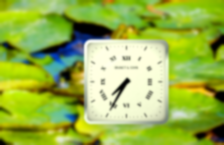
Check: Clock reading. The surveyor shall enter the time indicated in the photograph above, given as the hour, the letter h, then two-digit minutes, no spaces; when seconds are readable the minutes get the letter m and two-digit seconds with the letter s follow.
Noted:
7h35
